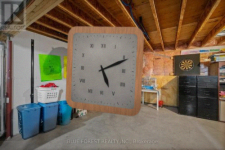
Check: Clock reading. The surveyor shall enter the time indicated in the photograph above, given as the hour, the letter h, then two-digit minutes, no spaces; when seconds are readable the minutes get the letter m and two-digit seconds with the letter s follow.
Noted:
5h11
